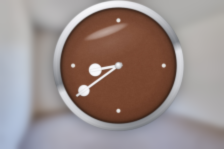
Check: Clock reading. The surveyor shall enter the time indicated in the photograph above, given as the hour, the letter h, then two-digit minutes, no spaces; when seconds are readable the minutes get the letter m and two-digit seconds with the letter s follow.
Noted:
8h39
